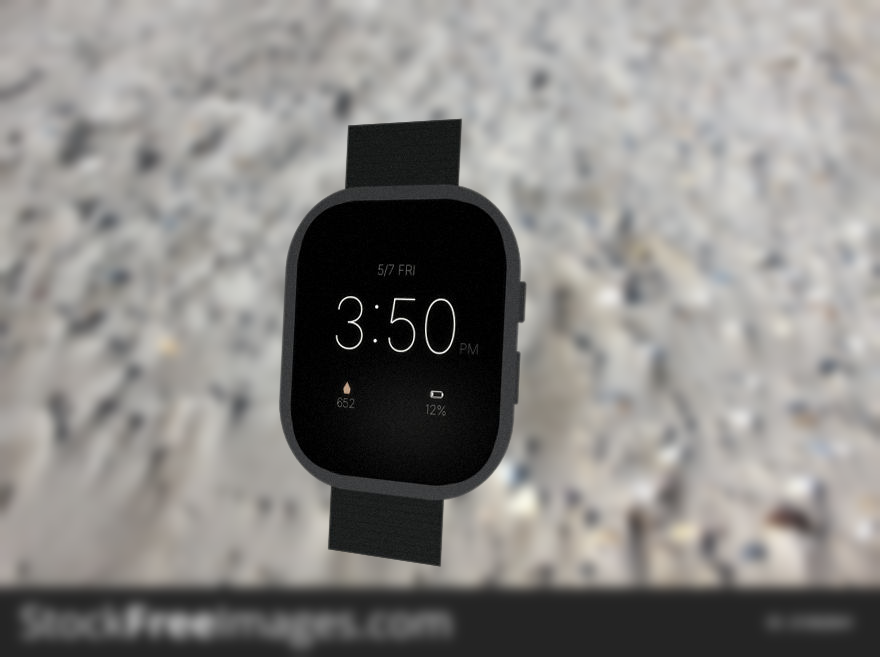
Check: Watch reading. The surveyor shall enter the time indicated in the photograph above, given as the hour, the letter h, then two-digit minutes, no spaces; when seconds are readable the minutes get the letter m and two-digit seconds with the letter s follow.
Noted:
3h50
